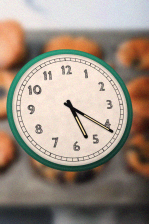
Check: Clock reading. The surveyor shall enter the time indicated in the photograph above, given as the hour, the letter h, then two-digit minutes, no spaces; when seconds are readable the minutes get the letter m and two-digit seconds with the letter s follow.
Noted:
5h21
